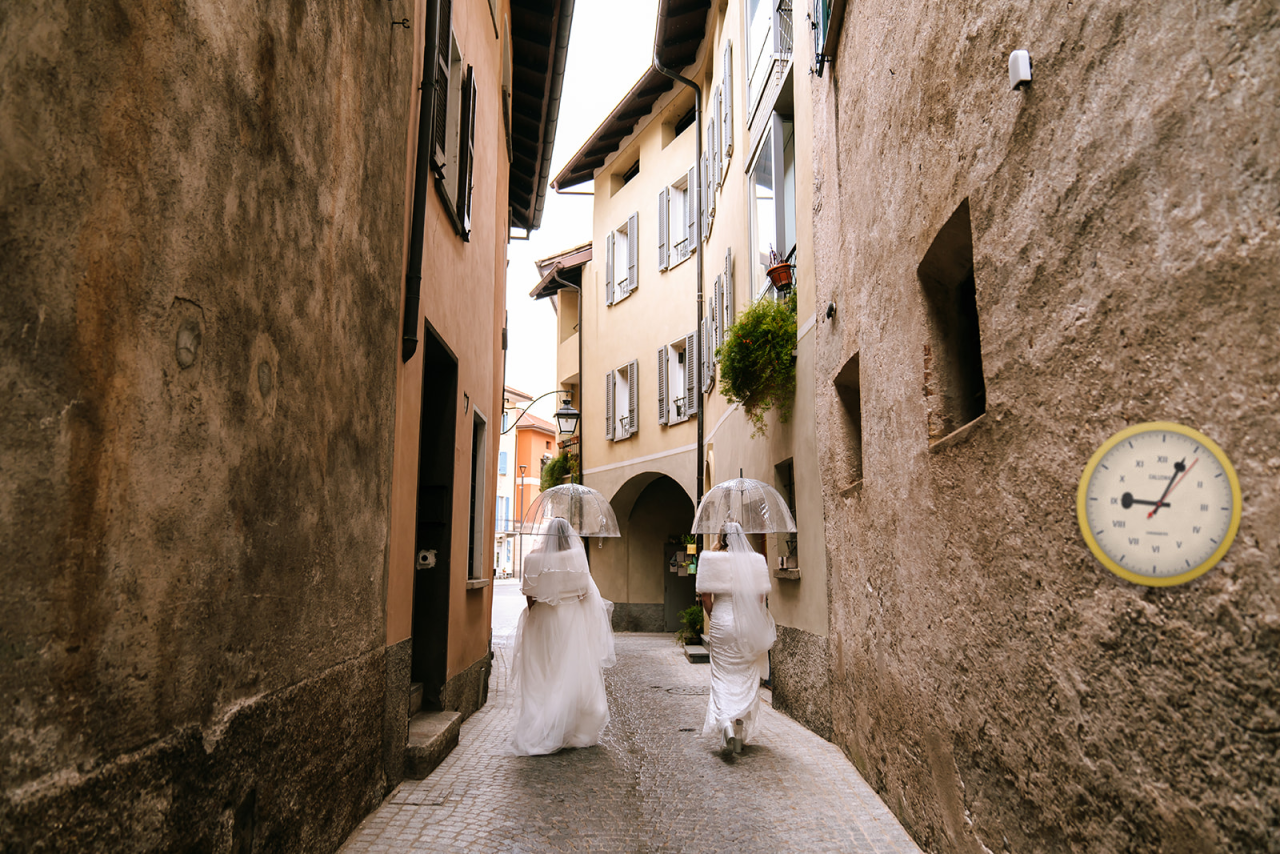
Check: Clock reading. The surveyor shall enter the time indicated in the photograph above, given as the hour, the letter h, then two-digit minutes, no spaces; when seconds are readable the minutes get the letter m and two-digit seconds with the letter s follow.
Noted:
9h04m06s
